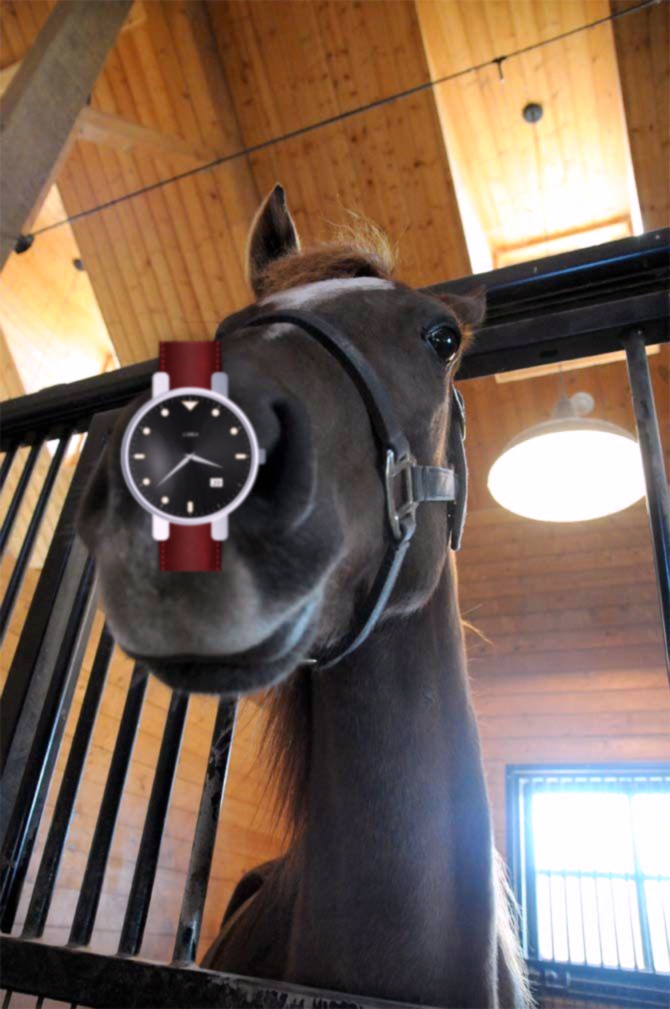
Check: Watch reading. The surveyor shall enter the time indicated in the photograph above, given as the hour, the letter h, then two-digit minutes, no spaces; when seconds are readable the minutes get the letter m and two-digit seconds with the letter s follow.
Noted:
3h38
